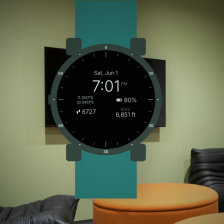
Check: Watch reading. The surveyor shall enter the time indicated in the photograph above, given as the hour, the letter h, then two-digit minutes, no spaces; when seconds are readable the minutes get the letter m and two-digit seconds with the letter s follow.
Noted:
7h01
